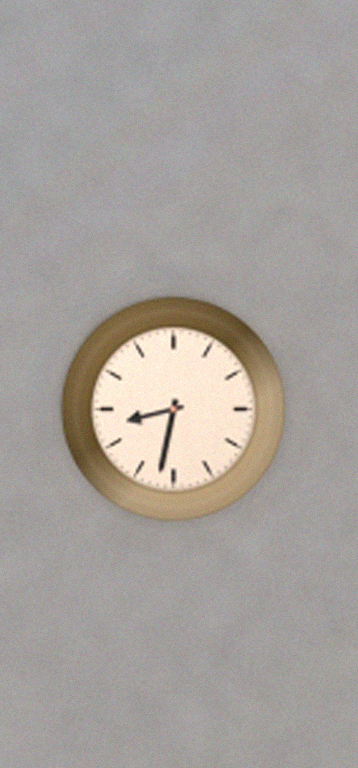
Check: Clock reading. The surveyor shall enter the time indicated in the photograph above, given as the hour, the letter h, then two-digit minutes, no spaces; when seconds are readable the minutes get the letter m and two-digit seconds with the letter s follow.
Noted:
8h32
